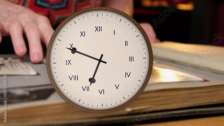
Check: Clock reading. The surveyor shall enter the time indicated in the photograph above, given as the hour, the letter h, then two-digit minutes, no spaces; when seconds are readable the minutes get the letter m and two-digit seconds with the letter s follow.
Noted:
6h49
